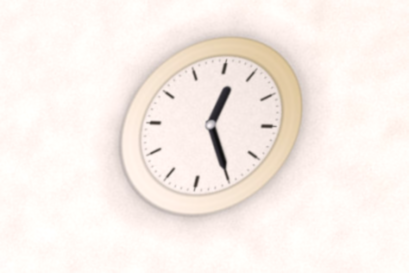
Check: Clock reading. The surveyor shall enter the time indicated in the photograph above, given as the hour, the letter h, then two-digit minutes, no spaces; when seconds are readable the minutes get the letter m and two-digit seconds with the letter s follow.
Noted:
12h25
